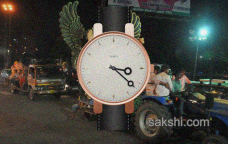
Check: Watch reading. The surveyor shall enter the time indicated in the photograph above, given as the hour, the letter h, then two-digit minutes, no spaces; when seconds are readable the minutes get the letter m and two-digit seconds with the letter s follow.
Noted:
3h22
